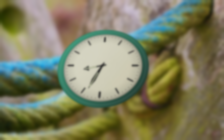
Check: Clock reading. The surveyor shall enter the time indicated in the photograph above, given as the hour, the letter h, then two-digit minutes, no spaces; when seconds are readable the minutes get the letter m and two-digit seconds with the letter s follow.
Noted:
8h34
